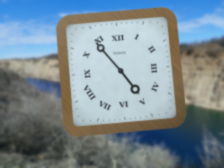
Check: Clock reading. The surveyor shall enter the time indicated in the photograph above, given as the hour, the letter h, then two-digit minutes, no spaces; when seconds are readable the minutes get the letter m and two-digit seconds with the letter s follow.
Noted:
4h54
